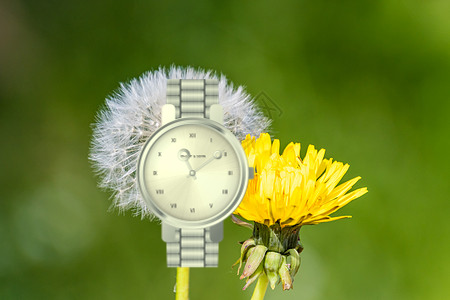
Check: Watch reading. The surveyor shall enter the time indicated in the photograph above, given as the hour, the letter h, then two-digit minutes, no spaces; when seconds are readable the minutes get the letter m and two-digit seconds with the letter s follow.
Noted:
11h09
